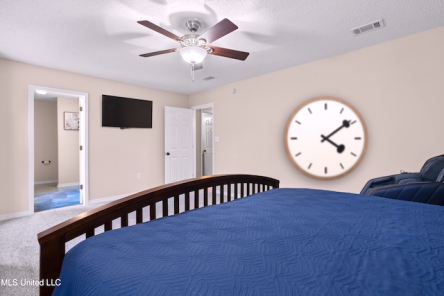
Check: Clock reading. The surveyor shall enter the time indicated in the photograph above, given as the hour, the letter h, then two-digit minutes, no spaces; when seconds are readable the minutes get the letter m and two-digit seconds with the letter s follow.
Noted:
4h09
